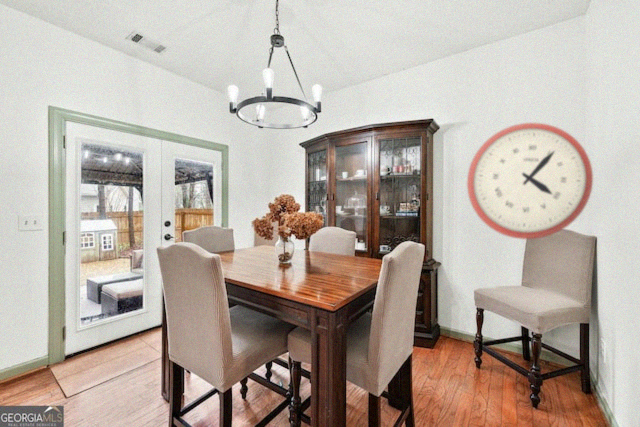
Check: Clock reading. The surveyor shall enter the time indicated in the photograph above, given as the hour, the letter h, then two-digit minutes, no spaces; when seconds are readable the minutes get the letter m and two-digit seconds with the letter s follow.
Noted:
4h06
